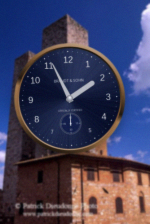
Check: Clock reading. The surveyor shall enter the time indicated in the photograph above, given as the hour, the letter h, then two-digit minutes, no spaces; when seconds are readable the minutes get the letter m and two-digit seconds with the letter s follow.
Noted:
1h56
